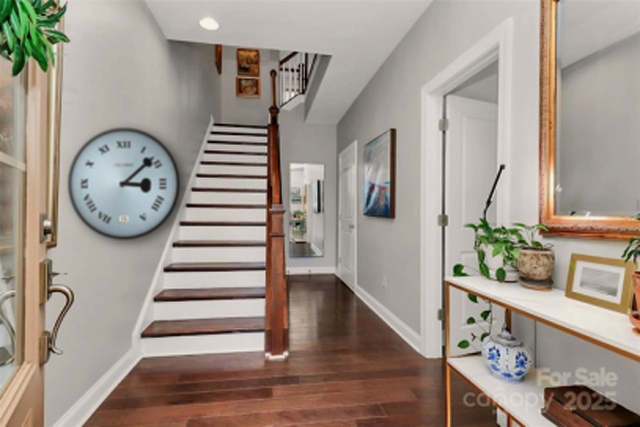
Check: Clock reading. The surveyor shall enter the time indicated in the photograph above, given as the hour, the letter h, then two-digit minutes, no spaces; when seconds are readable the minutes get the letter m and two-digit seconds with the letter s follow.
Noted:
3h08
